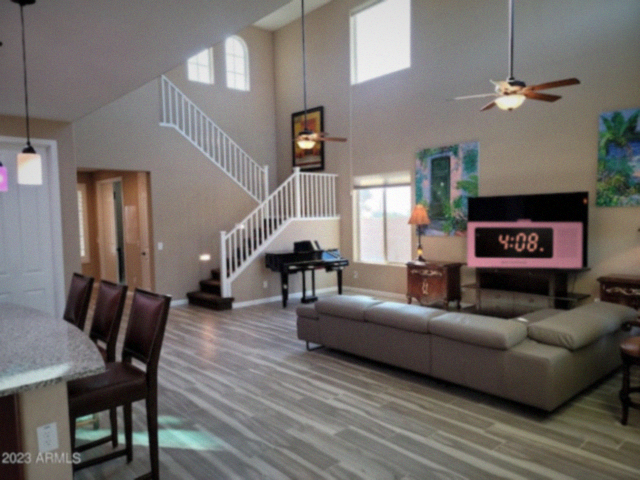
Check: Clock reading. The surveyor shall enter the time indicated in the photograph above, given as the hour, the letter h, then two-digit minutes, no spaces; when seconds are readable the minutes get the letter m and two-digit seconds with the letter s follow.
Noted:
4h08
